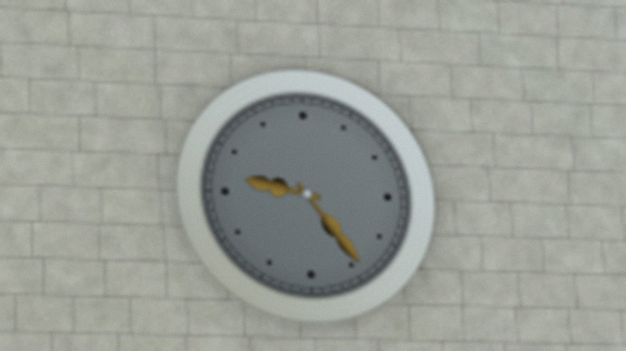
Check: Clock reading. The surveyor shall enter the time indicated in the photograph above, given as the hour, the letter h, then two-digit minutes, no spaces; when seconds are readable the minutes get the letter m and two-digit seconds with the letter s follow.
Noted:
9h24
